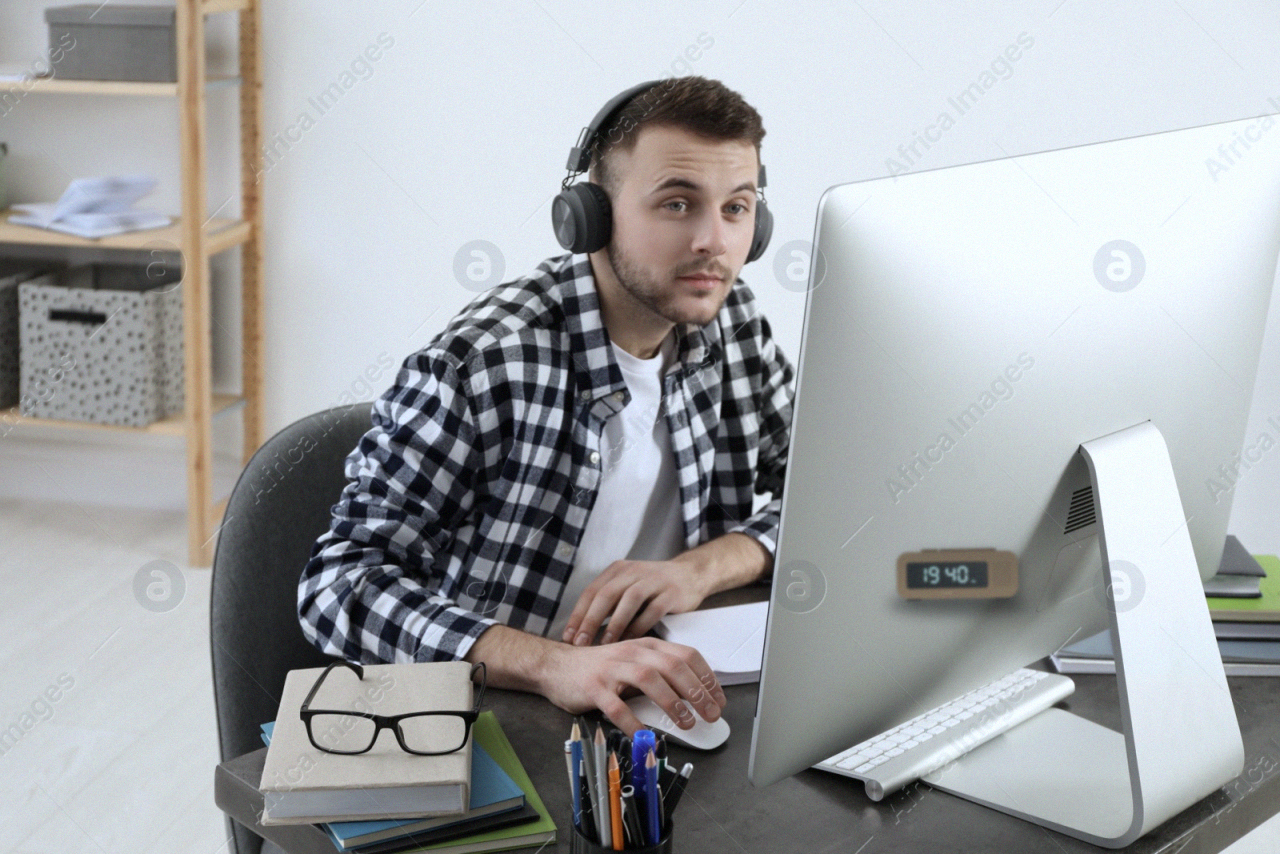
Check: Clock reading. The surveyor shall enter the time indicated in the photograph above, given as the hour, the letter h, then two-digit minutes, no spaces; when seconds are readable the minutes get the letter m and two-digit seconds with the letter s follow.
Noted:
19h40
